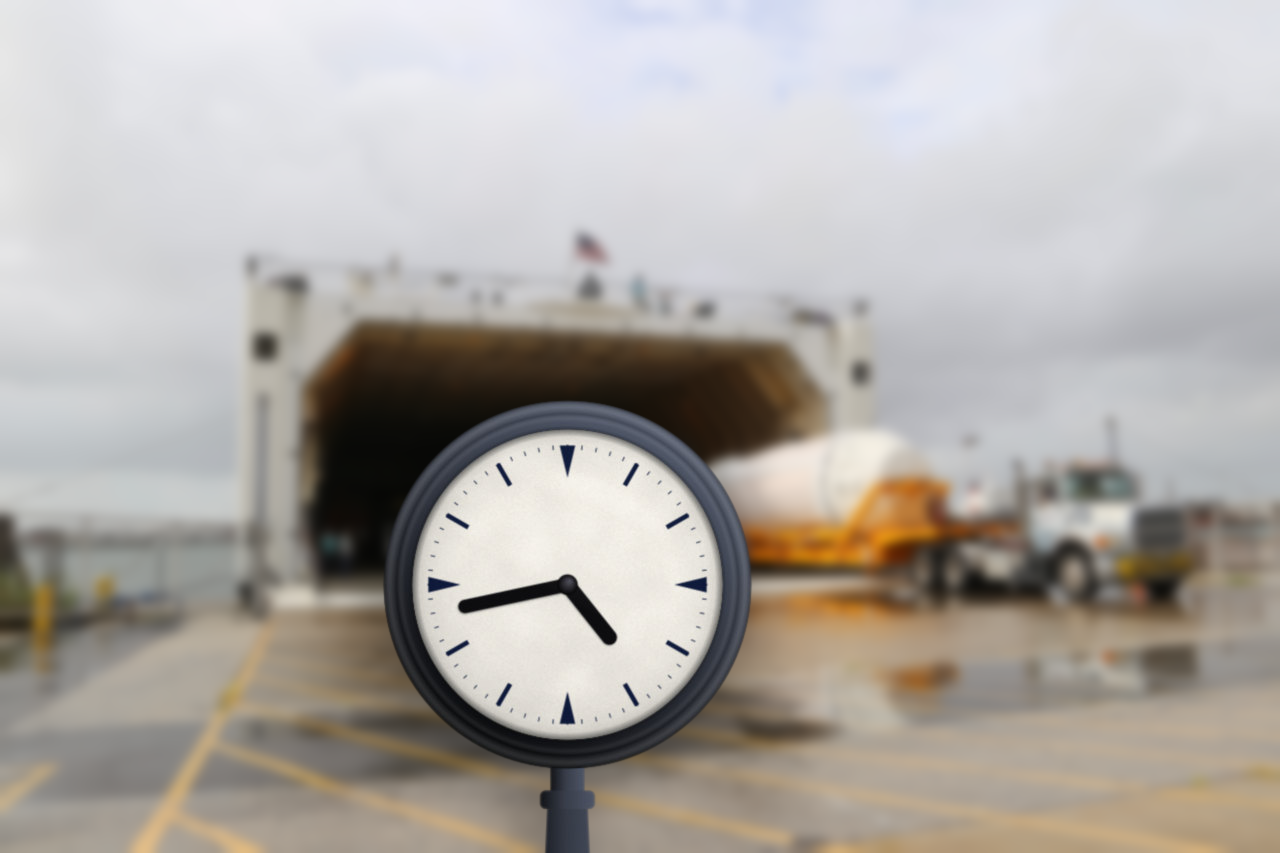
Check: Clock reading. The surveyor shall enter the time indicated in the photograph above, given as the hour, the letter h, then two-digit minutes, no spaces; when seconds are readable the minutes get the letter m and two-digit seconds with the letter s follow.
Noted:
4h43
